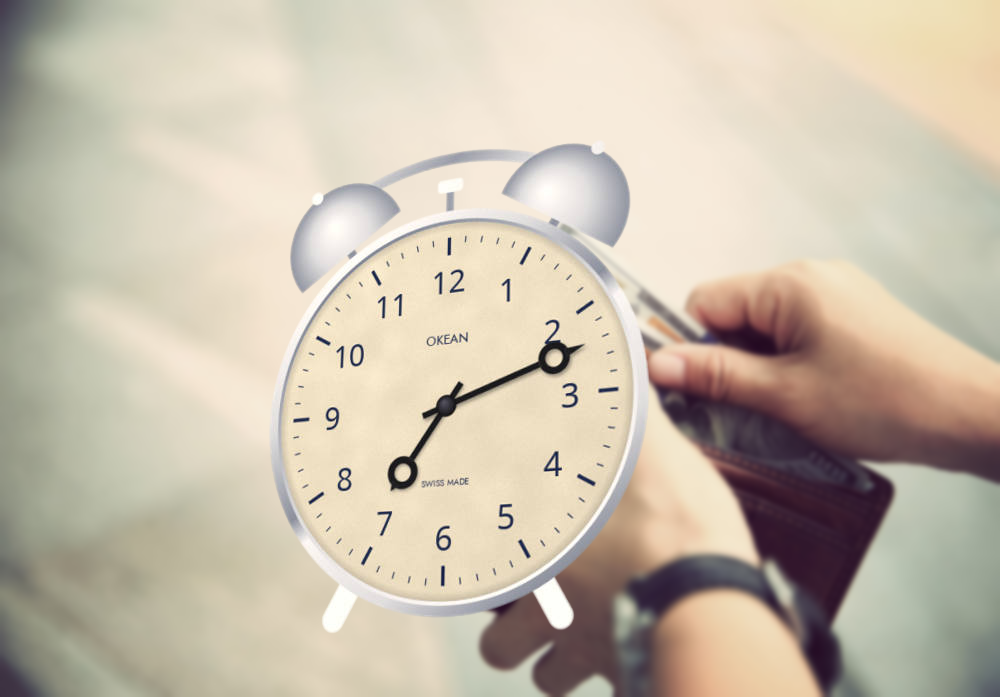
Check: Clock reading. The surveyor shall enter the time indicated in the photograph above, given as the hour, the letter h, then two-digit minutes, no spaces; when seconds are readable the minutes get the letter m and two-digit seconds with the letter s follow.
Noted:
7h12
